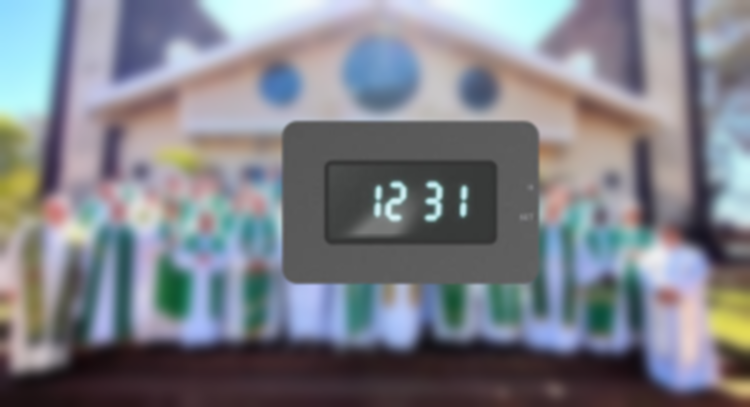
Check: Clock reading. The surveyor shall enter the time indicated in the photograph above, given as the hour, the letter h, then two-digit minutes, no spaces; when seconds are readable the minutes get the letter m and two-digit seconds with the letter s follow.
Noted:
12h31
